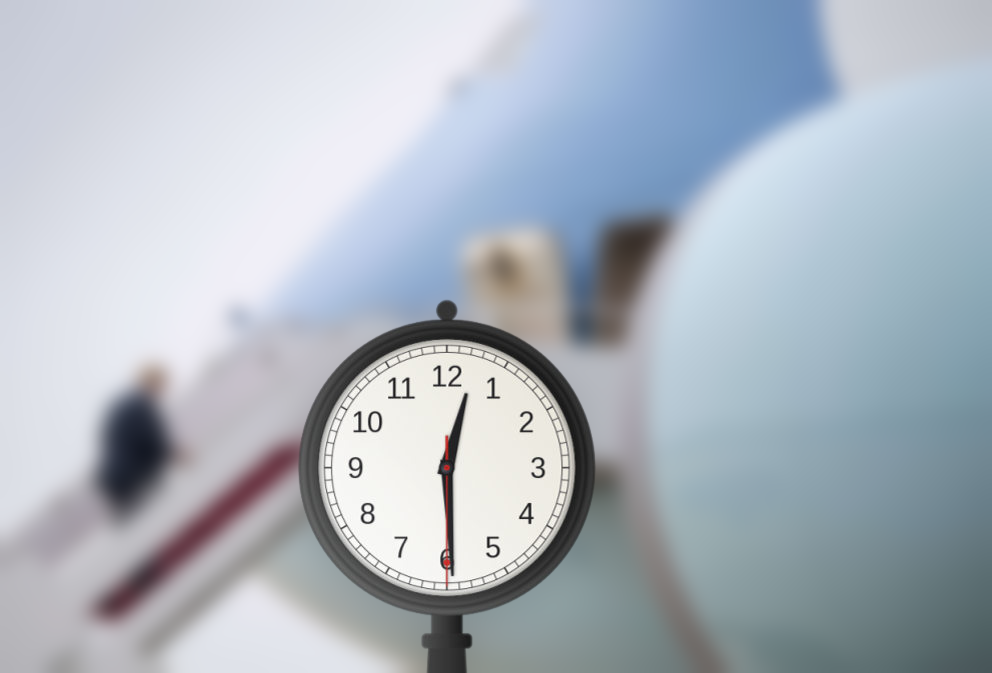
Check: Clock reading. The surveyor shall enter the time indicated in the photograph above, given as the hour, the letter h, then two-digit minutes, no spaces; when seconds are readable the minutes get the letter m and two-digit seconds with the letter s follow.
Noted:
12h29m30s
